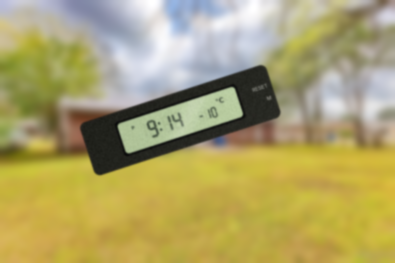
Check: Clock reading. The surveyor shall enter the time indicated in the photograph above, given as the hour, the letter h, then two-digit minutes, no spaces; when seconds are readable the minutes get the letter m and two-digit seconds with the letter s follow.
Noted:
9h14
